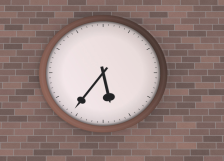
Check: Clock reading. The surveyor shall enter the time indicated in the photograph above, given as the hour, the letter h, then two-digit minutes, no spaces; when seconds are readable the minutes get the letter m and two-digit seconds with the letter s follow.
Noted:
5h36
